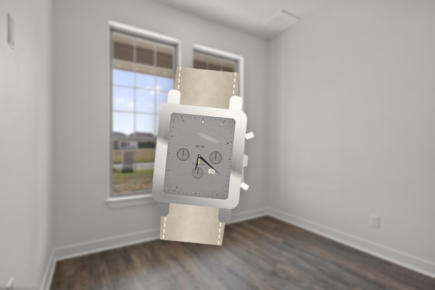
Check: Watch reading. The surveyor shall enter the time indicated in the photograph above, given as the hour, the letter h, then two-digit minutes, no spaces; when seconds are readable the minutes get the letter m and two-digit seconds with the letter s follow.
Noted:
6h21
